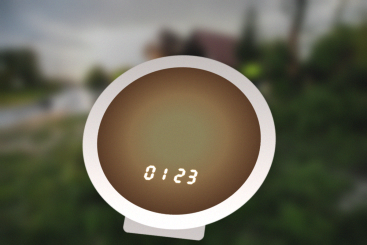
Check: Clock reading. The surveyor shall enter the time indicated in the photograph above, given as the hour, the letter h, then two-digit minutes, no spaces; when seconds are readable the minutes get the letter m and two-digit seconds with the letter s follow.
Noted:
1h23
